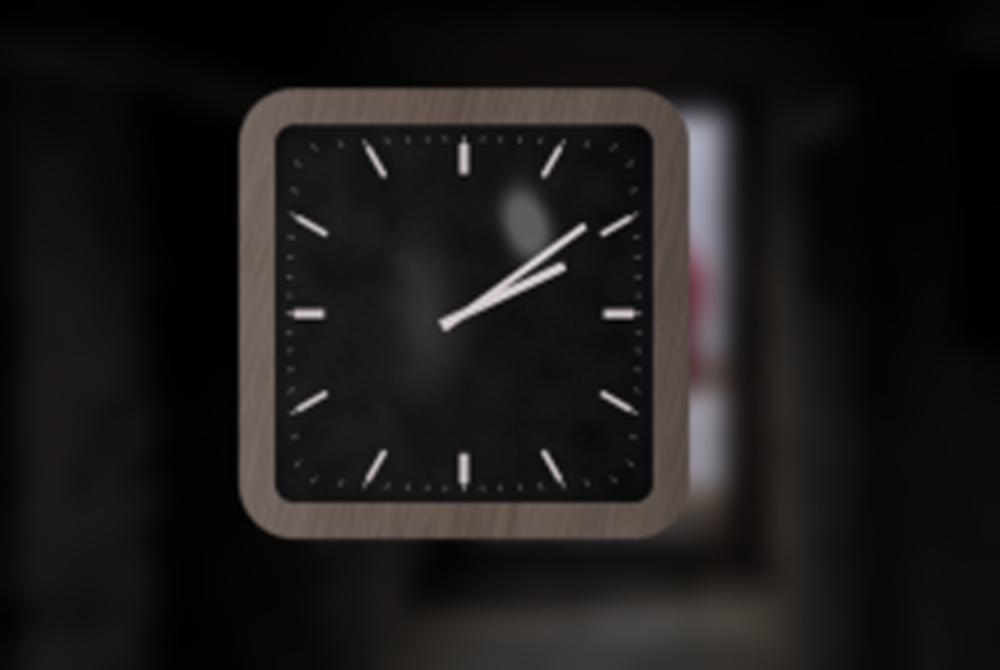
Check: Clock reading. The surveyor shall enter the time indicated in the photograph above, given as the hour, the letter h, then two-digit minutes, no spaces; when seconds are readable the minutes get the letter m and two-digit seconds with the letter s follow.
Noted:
2h09
